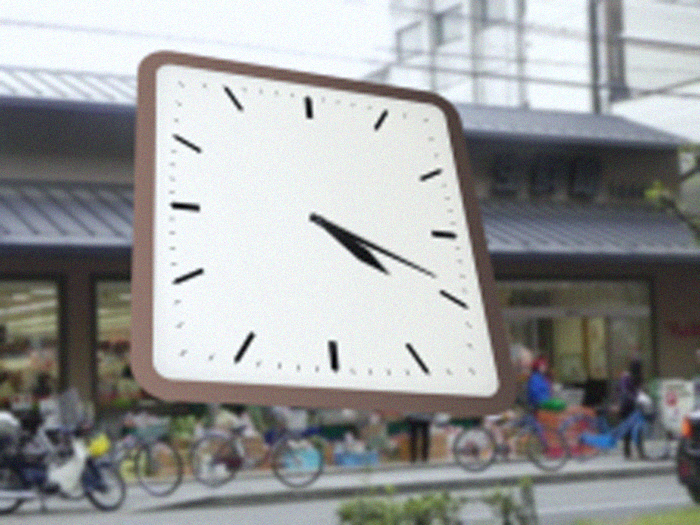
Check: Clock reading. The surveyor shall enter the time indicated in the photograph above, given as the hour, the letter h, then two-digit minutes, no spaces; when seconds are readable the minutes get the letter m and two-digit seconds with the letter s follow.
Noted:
4h19
